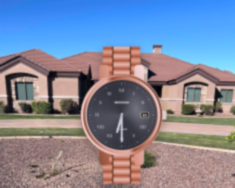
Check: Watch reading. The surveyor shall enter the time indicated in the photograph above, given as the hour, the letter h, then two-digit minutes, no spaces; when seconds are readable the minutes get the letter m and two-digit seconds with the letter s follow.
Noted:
6h30
